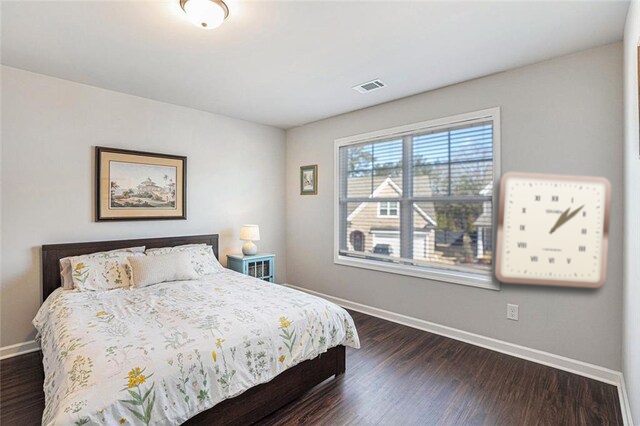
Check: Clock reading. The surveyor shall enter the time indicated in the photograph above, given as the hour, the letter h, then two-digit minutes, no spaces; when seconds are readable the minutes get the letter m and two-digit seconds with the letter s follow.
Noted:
1h08
